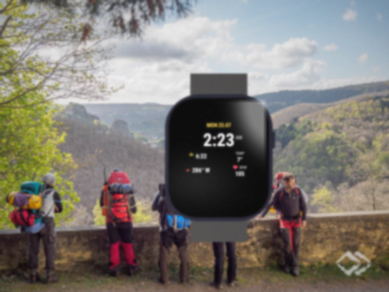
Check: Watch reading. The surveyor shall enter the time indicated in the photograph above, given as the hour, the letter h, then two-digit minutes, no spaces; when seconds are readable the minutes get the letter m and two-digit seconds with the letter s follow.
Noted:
2h23
